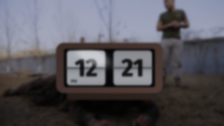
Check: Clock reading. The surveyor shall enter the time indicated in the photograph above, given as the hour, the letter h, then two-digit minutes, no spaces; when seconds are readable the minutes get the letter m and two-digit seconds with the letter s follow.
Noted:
12h21
